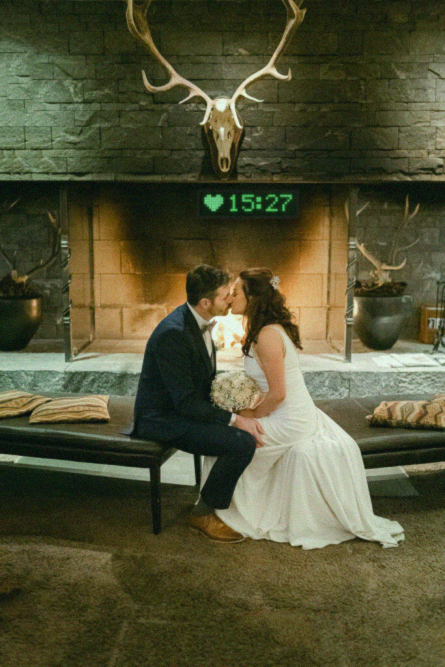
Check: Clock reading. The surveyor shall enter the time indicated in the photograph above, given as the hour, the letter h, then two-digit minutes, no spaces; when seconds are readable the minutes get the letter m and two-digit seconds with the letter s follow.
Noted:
15h27
